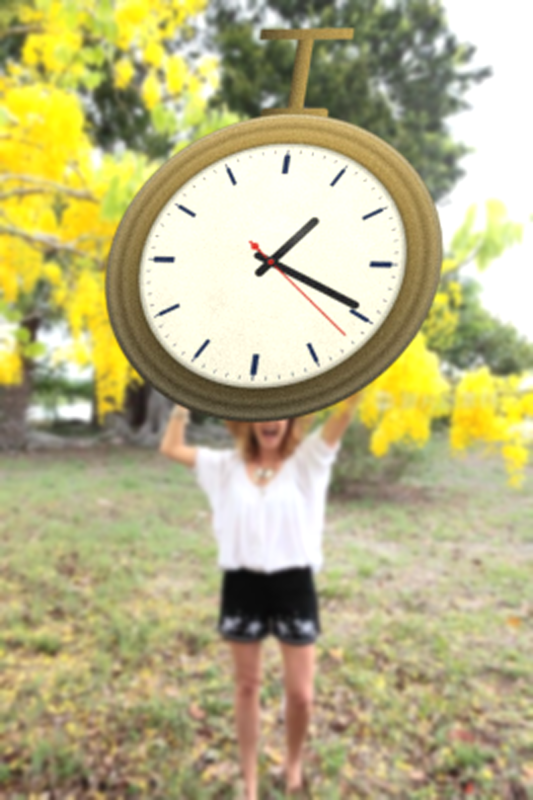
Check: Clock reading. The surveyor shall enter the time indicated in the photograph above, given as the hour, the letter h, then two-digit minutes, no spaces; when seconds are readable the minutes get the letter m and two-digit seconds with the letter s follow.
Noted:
1h19m22s
